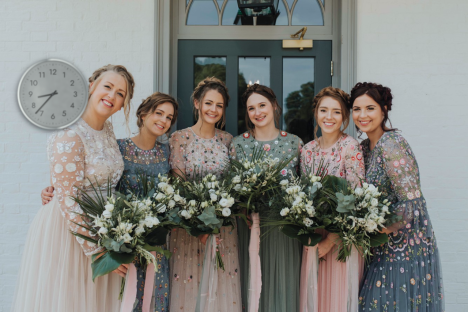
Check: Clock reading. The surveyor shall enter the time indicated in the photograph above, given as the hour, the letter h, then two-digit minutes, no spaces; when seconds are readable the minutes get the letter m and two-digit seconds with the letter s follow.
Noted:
8h37
